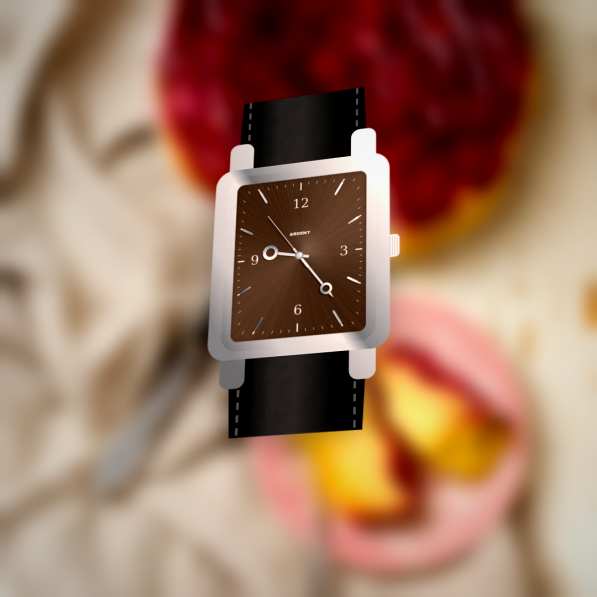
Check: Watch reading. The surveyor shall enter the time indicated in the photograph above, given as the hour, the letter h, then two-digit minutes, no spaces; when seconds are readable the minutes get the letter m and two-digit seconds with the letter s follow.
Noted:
9h23m54s
